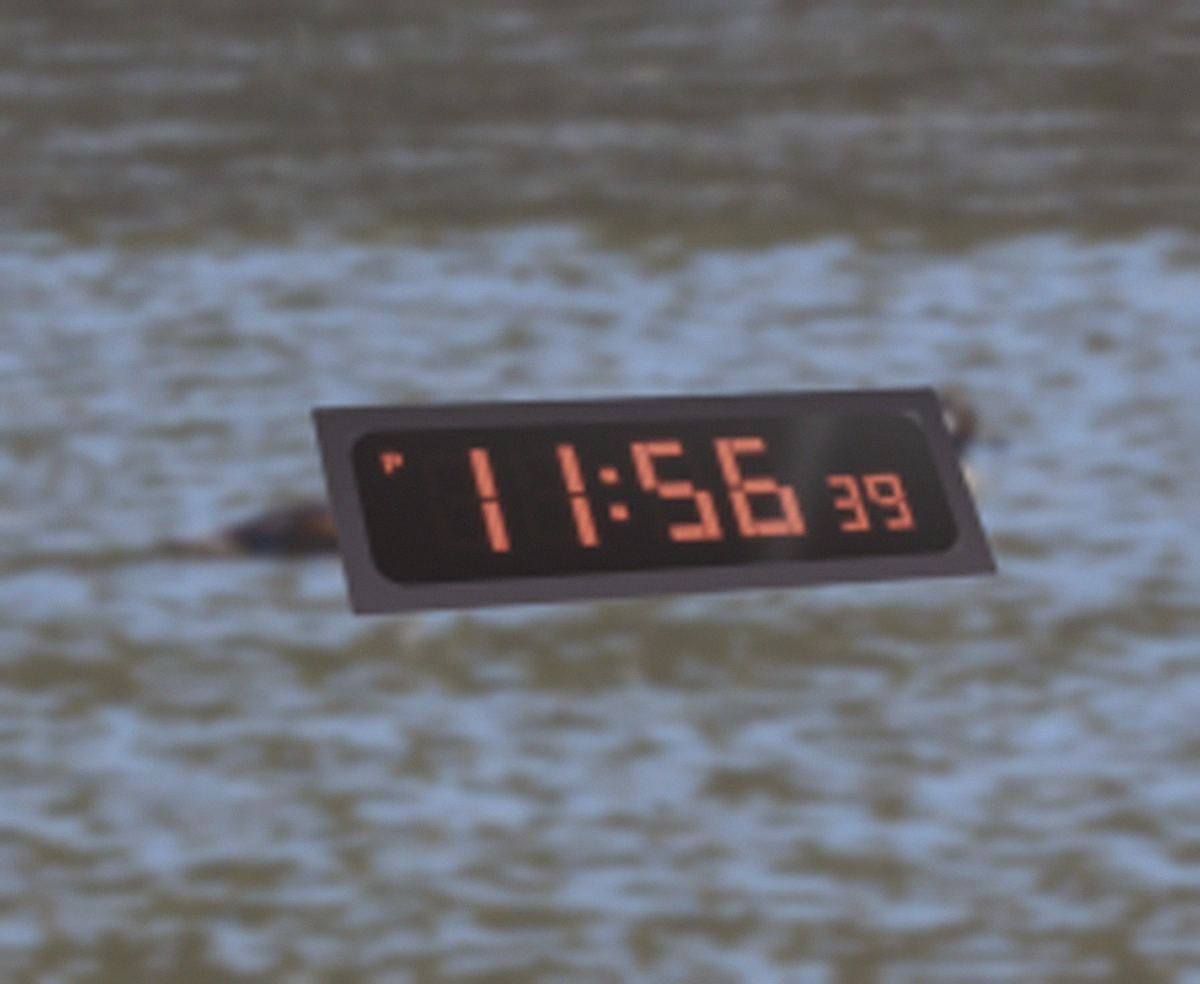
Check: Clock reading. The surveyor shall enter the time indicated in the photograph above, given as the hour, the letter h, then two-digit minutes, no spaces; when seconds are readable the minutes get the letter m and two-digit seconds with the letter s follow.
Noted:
11h56m39s
